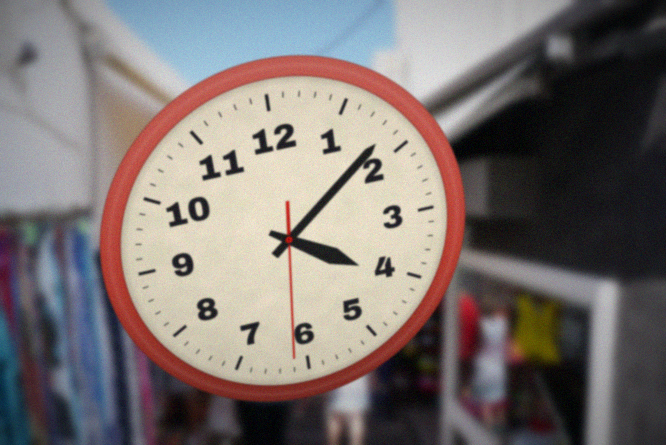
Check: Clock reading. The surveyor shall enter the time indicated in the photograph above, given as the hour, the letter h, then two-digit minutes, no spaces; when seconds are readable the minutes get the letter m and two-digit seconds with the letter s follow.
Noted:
4h08m31s
